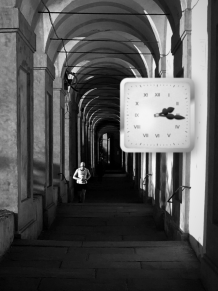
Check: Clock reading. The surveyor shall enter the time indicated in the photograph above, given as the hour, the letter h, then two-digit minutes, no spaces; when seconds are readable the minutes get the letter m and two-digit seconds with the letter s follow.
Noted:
2h16
